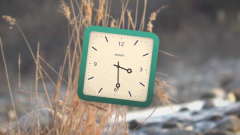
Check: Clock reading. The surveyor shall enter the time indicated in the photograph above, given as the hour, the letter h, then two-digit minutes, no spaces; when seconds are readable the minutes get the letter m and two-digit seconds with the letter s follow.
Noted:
3h29
